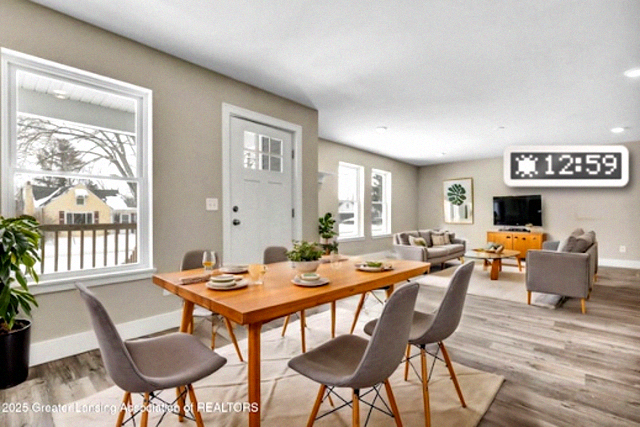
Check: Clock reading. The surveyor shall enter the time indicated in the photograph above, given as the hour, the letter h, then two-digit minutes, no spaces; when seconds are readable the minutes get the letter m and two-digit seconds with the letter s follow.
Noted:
12h59
